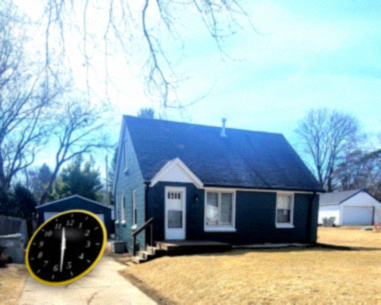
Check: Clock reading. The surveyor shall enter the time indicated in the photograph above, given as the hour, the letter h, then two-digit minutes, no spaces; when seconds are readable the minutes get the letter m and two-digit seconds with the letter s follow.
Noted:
11h28
